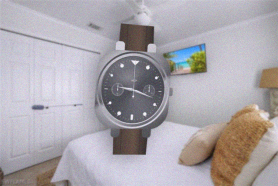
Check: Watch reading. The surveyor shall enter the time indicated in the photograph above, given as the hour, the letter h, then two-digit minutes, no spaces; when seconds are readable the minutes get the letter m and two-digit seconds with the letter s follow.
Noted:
9h18
